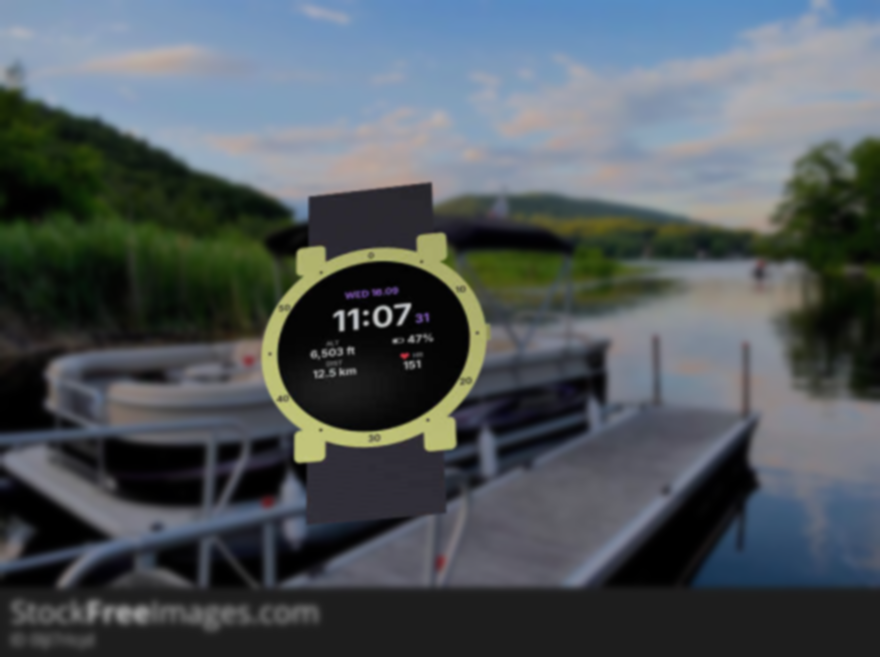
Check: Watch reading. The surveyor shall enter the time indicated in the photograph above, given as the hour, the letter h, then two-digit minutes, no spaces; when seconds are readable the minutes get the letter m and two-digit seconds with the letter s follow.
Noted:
11h07
